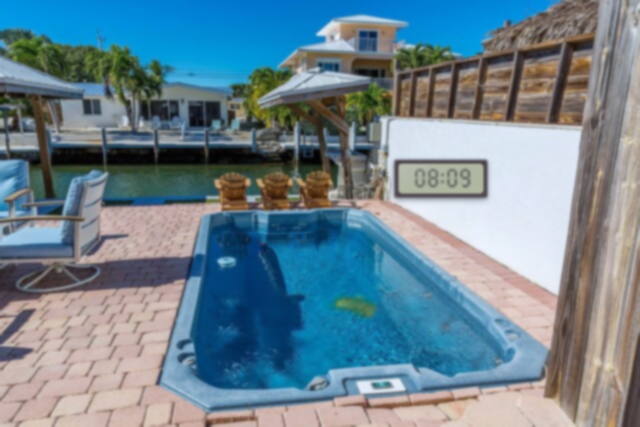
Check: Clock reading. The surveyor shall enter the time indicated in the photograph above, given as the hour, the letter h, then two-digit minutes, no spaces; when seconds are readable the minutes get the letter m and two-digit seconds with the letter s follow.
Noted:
8h09
